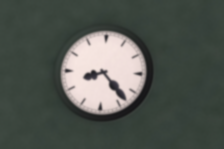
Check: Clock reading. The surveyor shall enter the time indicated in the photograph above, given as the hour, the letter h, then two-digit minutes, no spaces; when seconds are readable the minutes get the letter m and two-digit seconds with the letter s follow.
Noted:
8h23
